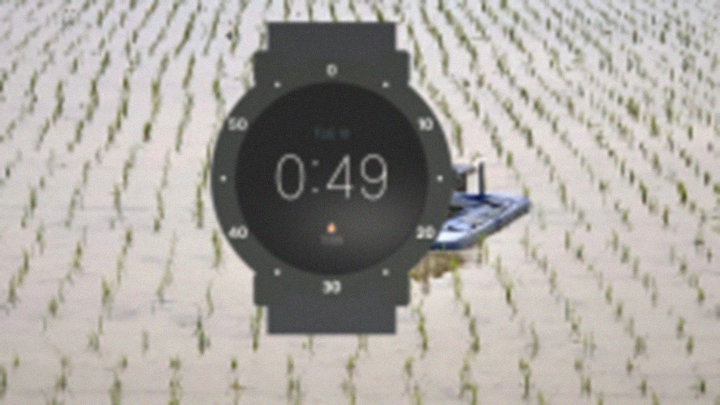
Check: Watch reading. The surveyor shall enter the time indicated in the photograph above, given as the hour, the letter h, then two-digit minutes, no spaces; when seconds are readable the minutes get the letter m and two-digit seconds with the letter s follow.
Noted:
0h49
